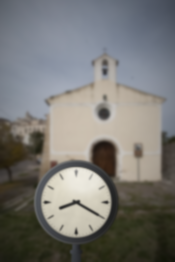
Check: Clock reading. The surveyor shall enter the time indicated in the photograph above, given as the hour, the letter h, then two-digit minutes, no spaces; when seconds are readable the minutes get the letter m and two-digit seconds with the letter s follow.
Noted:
8h20
